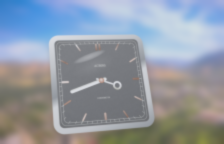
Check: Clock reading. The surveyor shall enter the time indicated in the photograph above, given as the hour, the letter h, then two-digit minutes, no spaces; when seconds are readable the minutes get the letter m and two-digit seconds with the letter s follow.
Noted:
3h42
